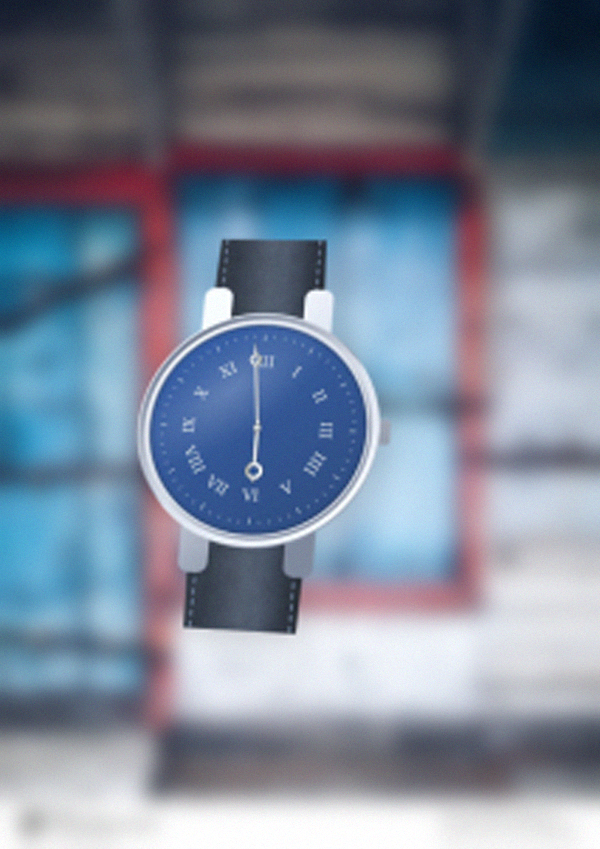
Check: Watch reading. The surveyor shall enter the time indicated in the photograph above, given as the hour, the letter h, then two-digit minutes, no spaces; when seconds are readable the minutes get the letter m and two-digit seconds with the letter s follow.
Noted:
5h59
